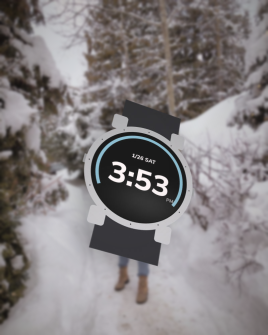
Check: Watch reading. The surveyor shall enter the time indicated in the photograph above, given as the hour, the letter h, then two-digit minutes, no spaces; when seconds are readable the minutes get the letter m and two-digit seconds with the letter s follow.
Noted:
3h53
